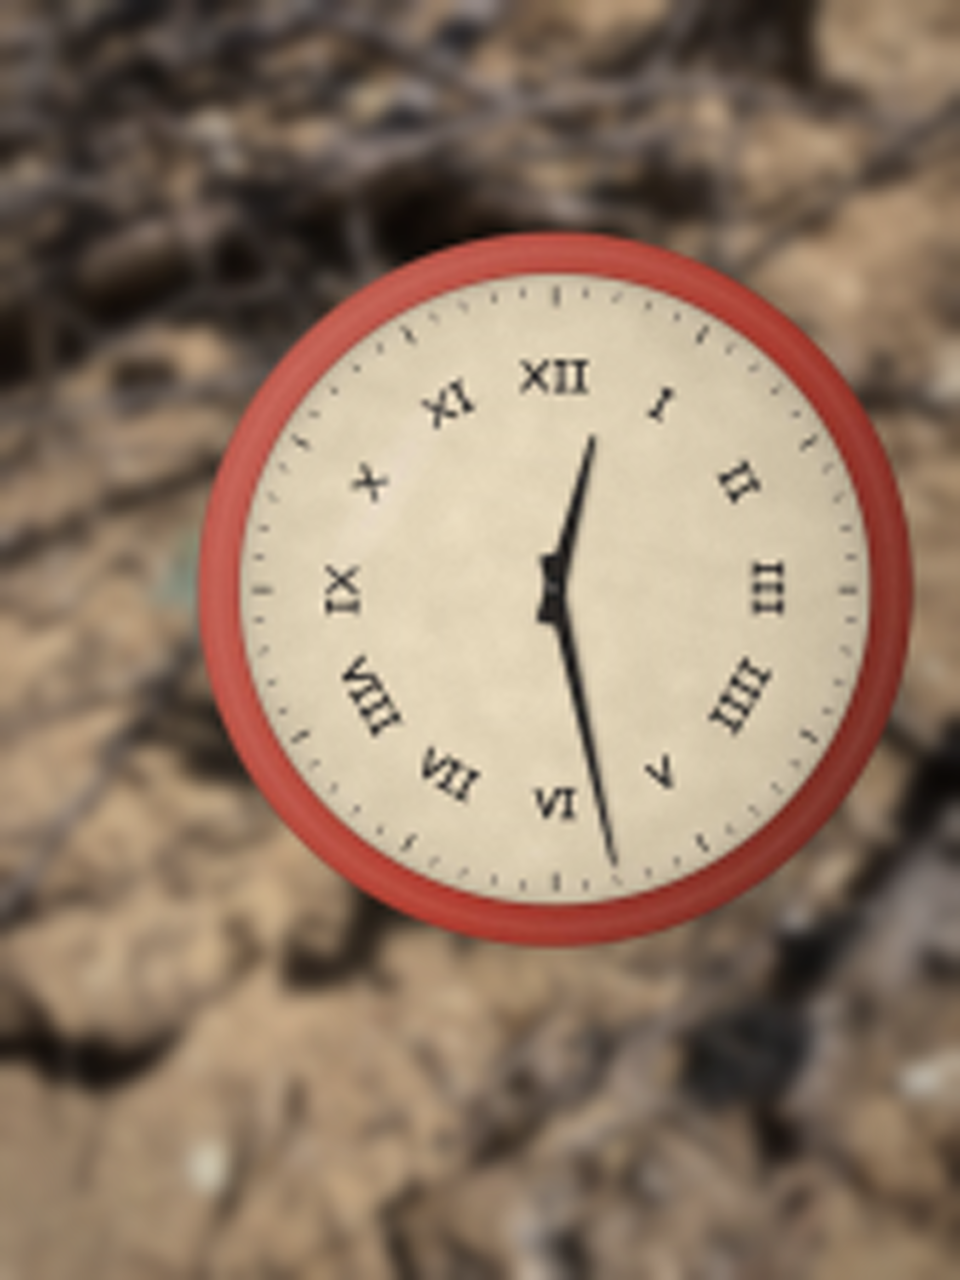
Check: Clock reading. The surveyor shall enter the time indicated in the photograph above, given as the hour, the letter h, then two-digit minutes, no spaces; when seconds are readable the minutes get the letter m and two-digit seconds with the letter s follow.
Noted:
12h28
